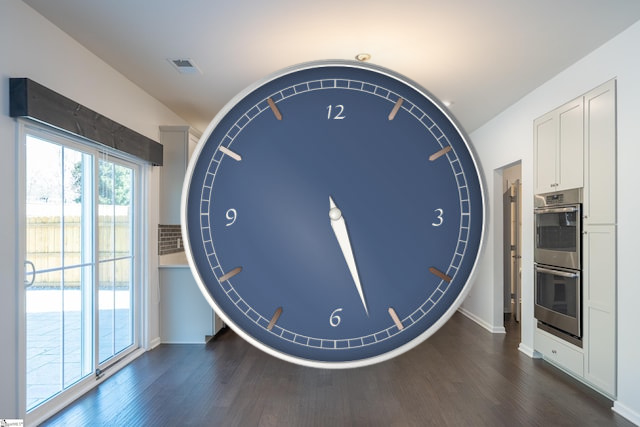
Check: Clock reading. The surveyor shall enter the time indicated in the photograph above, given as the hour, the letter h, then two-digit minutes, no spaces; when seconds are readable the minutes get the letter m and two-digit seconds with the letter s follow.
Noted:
5h27
